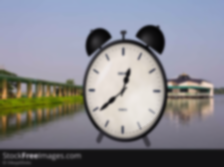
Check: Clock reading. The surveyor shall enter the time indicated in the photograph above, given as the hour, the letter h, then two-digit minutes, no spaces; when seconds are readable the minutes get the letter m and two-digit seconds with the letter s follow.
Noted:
12h39
